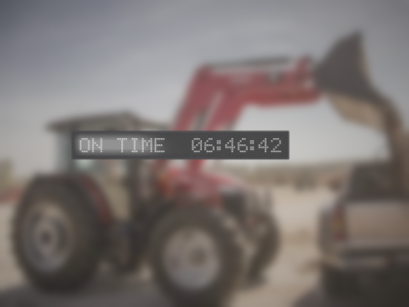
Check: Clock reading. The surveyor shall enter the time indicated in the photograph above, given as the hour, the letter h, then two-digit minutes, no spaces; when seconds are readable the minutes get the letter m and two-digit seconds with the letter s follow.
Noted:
6h46m42s
